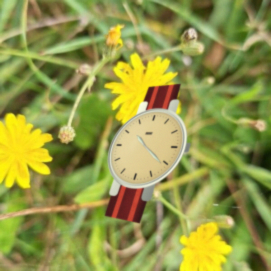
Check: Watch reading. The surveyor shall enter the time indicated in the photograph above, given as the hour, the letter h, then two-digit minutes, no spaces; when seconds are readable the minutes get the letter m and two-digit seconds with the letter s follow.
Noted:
10h21
